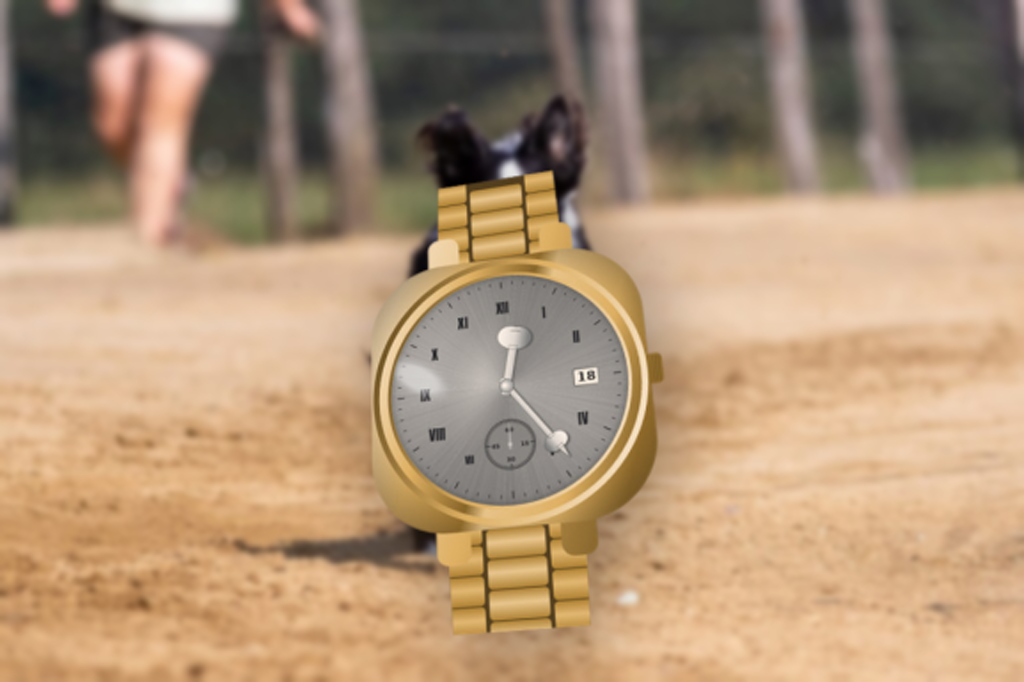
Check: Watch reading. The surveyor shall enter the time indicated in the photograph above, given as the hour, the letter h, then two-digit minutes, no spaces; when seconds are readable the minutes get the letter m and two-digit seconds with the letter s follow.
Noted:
12h24
